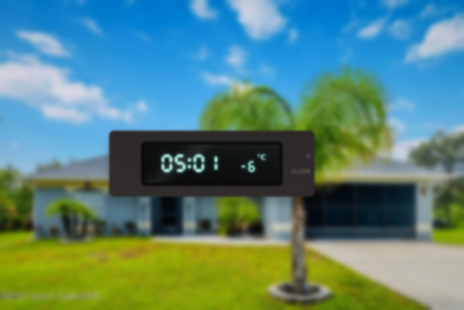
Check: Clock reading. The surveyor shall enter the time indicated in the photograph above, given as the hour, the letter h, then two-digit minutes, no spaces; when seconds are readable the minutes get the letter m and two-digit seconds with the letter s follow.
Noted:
5h01
